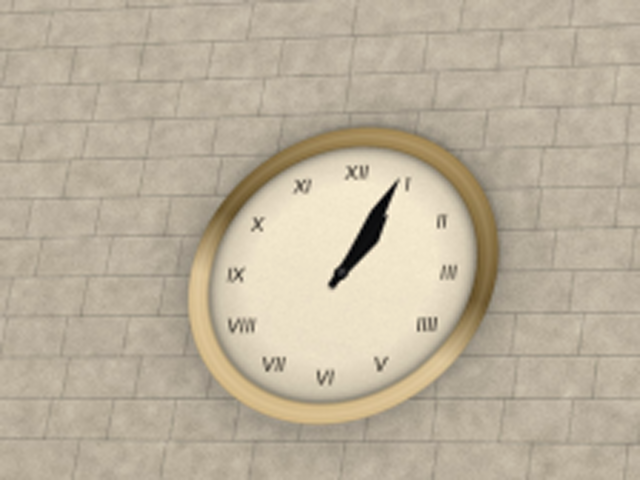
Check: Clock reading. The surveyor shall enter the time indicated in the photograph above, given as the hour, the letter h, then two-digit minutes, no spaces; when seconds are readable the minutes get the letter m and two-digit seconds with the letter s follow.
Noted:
1h04
